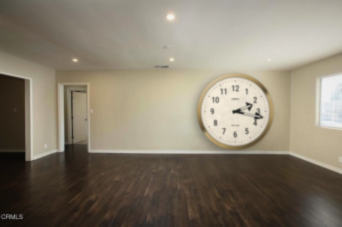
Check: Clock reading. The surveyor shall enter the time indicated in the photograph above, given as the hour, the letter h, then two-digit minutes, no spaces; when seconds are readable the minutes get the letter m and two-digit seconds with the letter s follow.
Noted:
2h17
